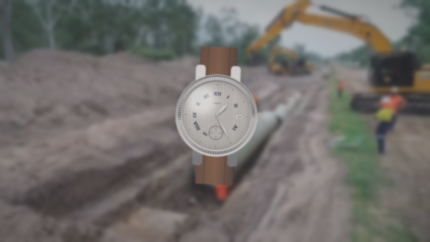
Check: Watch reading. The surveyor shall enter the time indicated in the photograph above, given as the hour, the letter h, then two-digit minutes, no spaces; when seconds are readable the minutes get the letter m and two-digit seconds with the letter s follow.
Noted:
1h25
